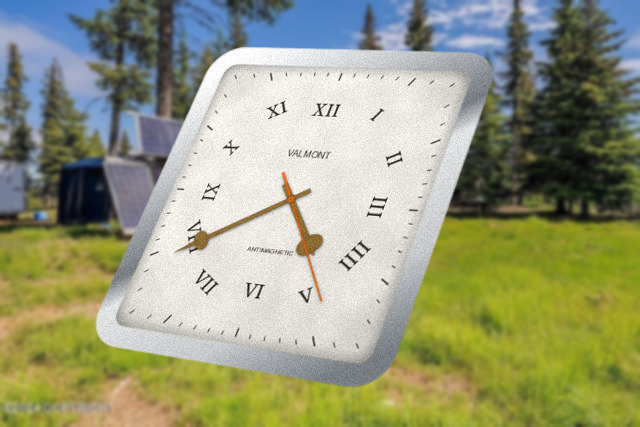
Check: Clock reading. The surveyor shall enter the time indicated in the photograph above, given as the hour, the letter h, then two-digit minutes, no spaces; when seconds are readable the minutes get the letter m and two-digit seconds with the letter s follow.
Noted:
4h39m24s
